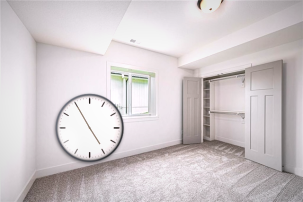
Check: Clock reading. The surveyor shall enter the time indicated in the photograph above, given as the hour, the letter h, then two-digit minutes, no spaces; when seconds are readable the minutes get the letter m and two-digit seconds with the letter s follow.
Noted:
4h55
